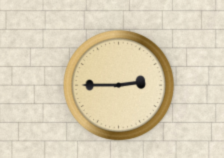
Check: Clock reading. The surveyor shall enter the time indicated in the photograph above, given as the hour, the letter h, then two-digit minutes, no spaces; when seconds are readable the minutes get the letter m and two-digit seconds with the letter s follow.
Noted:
2h45
